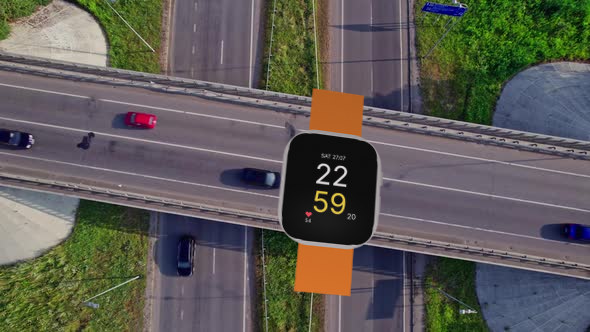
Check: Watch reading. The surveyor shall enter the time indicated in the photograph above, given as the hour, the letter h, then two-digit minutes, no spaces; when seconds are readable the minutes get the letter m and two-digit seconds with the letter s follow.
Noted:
22h59m20s
